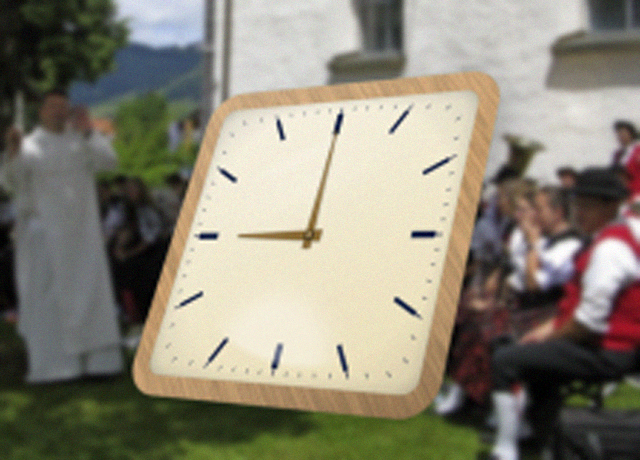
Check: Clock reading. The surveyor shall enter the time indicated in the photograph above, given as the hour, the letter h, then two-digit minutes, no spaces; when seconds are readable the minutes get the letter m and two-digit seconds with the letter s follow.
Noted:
9h00
